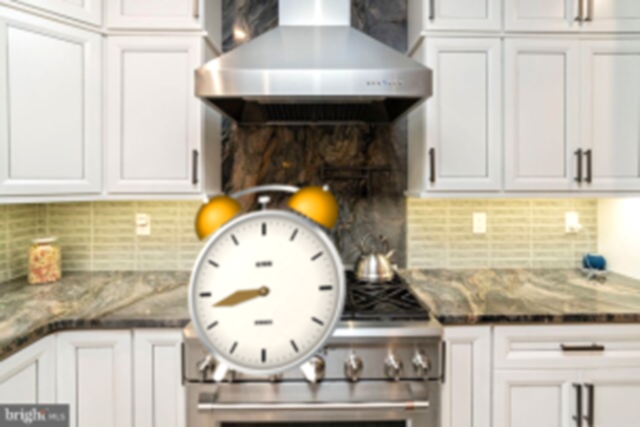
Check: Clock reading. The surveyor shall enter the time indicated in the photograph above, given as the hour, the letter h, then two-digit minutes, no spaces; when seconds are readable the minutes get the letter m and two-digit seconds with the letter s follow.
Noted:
8h43
